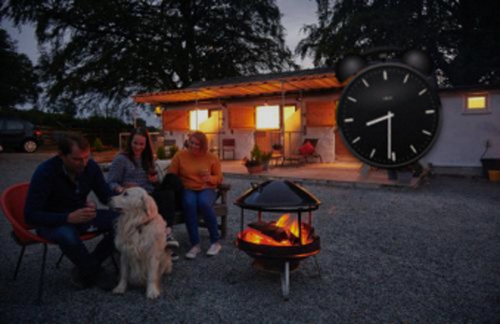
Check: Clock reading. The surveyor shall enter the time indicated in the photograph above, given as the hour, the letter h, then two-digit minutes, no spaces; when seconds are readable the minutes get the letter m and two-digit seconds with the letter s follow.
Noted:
8h31
